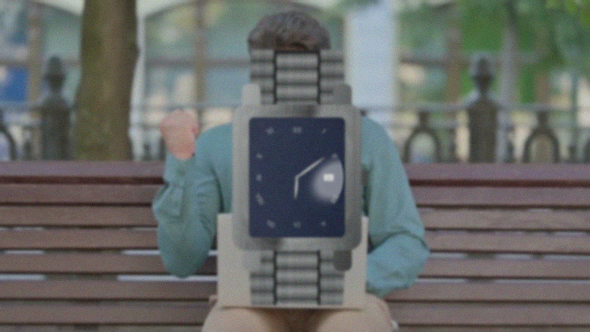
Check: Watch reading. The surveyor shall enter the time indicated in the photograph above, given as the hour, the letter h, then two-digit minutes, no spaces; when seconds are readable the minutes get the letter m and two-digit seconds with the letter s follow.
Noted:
6h09
